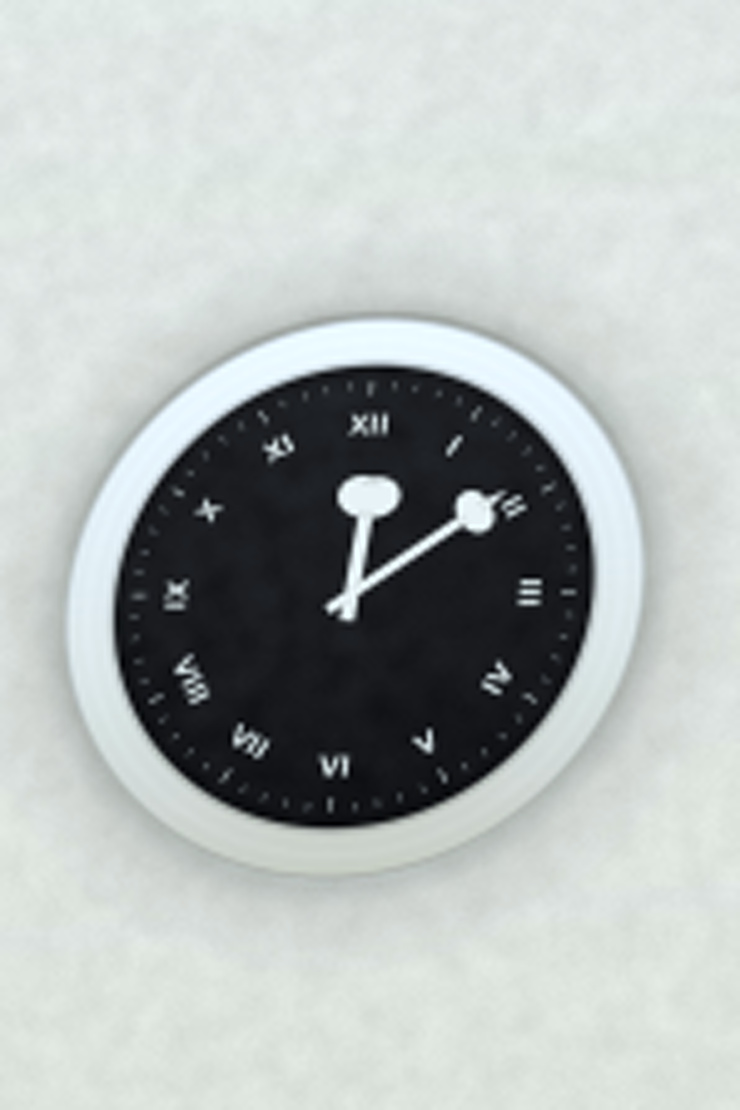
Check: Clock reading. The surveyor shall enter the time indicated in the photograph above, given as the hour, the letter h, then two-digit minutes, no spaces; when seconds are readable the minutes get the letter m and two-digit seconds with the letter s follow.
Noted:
12h09
